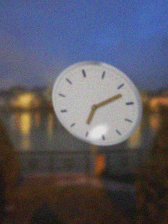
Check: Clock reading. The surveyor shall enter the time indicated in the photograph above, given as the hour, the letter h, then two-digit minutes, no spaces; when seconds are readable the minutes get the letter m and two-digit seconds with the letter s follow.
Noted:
7h12
